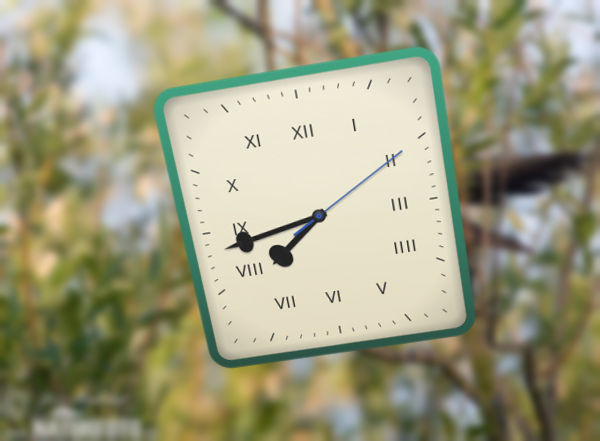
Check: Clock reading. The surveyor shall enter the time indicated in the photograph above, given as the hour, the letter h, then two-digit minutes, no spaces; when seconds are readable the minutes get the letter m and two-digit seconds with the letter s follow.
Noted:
7h43m10s
